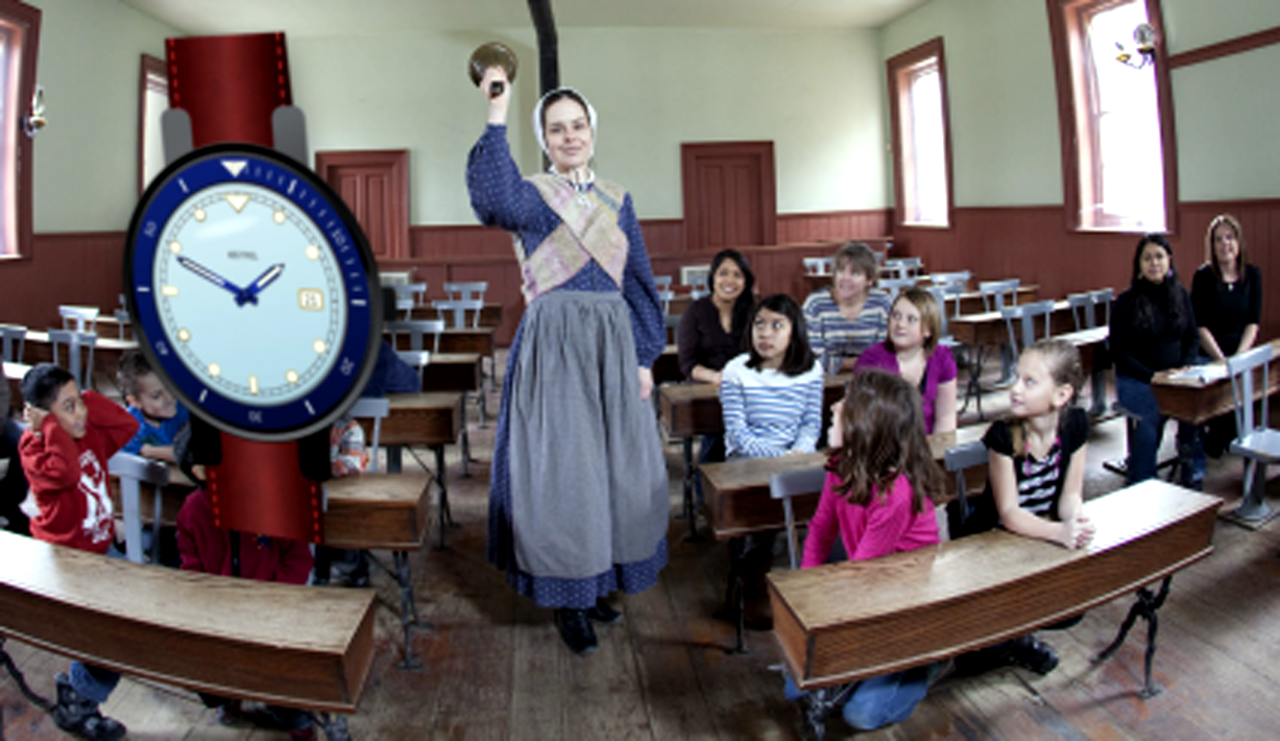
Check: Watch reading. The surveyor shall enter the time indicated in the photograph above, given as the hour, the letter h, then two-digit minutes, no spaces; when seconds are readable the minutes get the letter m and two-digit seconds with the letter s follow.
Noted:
1h49
